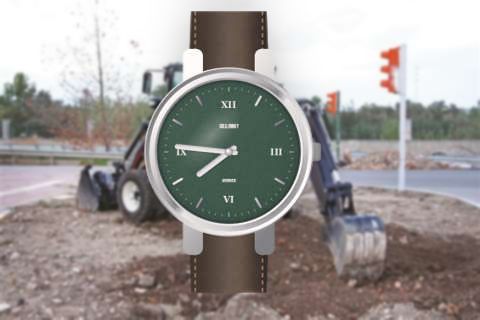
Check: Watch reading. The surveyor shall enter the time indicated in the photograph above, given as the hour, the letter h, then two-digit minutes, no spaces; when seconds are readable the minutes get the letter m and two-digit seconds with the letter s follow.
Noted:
7h46
